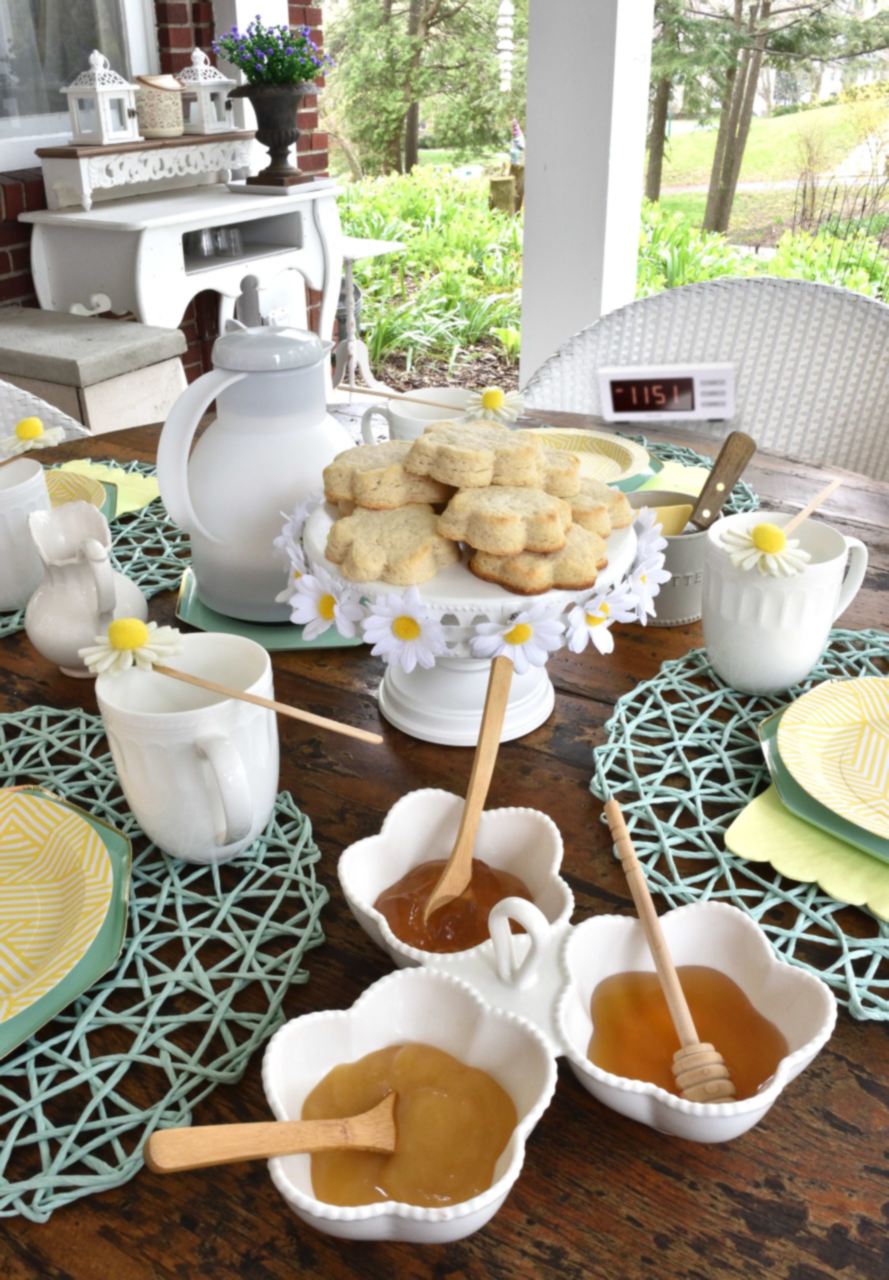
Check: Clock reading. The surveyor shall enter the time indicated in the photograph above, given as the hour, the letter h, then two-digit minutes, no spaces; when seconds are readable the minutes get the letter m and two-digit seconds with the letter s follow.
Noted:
11h51
